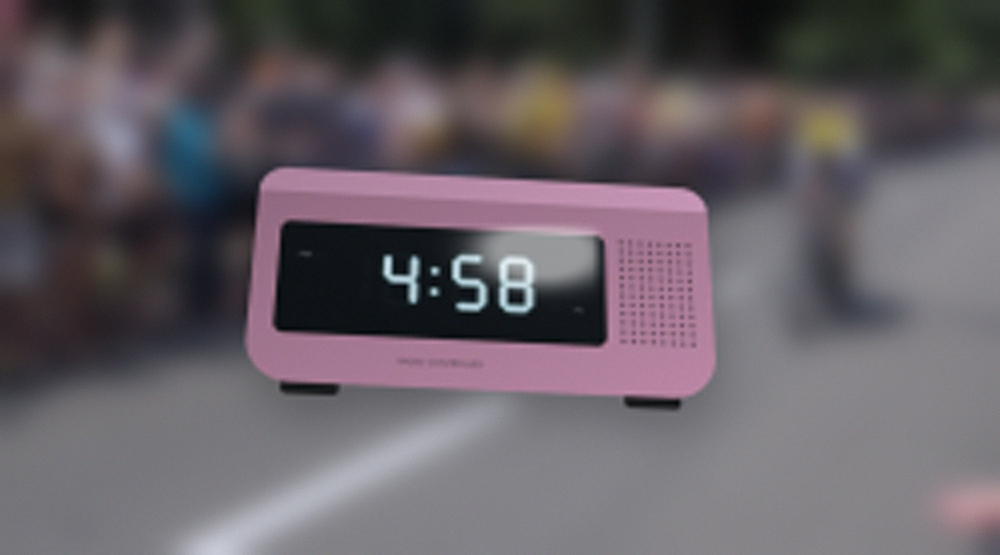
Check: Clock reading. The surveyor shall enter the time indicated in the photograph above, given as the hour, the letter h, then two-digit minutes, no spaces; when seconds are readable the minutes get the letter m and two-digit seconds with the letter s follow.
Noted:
4h58
